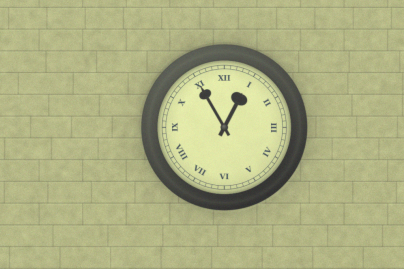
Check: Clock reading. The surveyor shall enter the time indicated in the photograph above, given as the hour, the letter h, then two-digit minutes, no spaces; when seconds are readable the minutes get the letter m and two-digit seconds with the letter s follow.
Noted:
12h55
